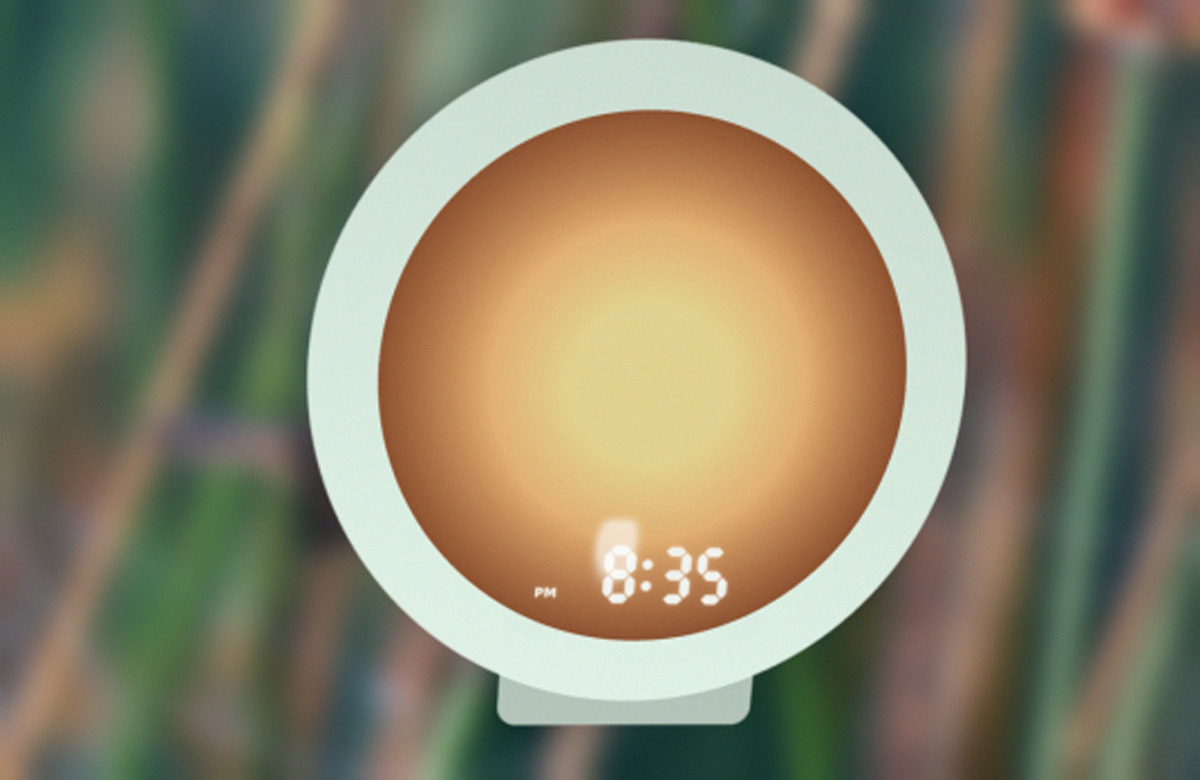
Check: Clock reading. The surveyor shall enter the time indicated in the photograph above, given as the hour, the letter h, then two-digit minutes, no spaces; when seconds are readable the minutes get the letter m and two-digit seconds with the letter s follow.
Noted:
8h35
